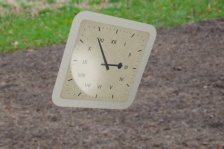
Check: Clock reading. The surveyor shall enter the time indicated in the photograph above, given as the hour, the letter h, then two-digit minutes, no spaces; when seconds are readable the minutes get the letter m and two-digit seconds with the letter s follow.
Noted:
2h54
